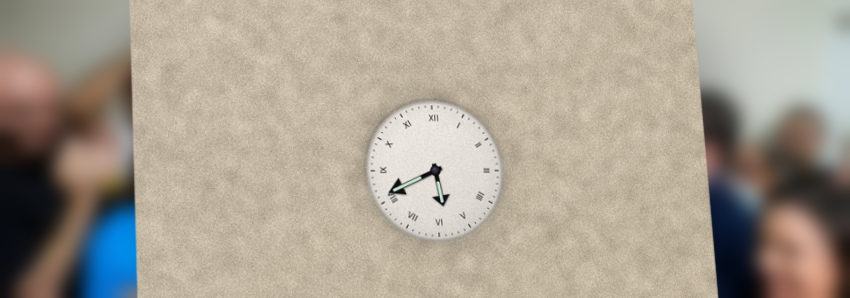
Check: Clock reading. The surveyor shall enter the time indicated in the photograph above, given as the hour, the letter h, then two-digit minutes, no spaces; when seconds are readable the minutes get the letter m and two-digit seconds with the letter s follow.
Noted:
5h41
